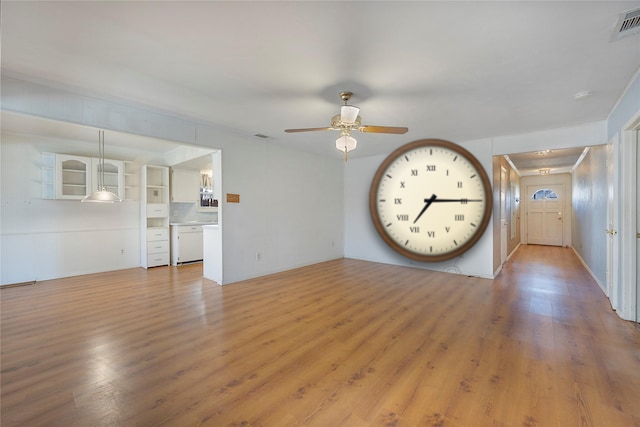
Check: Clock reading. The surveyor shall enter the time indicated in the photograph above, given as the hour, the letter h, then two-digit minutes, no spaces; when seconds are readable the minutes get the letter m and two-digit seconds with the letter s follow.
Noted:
7h15
